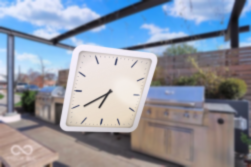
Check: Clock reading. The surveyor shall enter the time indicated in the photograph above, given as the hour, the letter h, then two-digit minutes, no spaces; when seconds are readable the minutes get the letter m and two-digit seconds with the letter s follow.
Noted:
6h39
